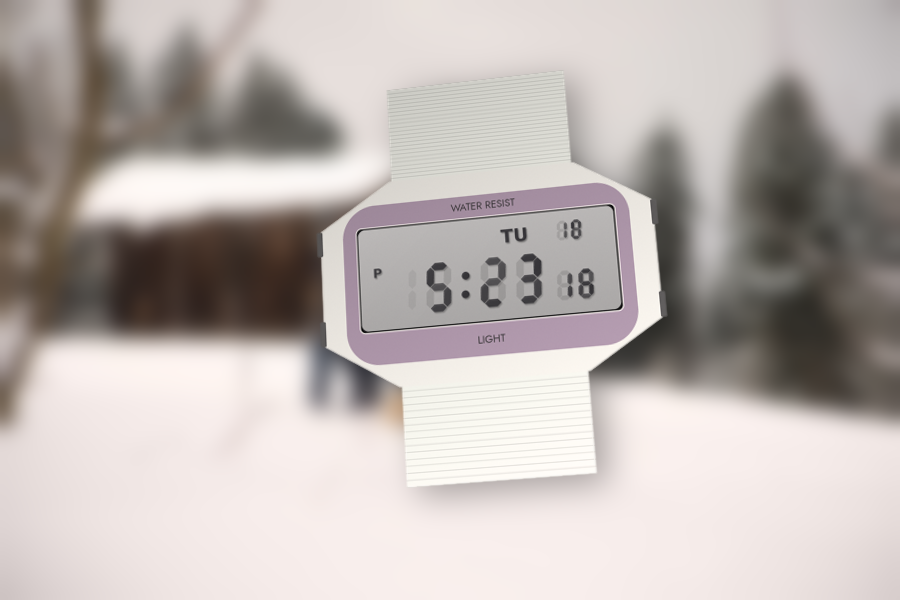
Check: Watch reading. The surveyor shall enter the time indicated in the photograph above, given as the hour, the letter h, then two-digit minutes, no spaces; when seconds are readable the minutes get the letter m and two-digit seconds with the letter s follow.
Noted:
5h23m18s
